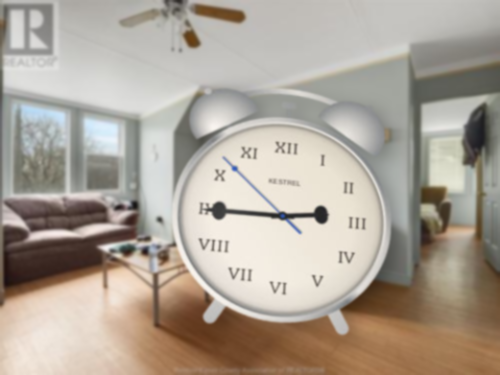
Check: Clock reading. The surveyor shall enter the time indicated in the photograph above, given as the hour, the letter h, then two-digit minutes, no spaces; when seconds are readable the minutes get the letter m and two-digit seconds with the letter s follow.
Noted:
2h44m52s
